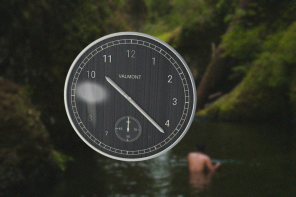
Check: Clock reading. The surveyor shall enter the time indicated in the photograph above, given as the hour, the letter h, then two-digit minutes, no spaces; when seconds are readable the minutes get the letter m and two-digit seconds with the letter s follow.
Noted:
10h22
